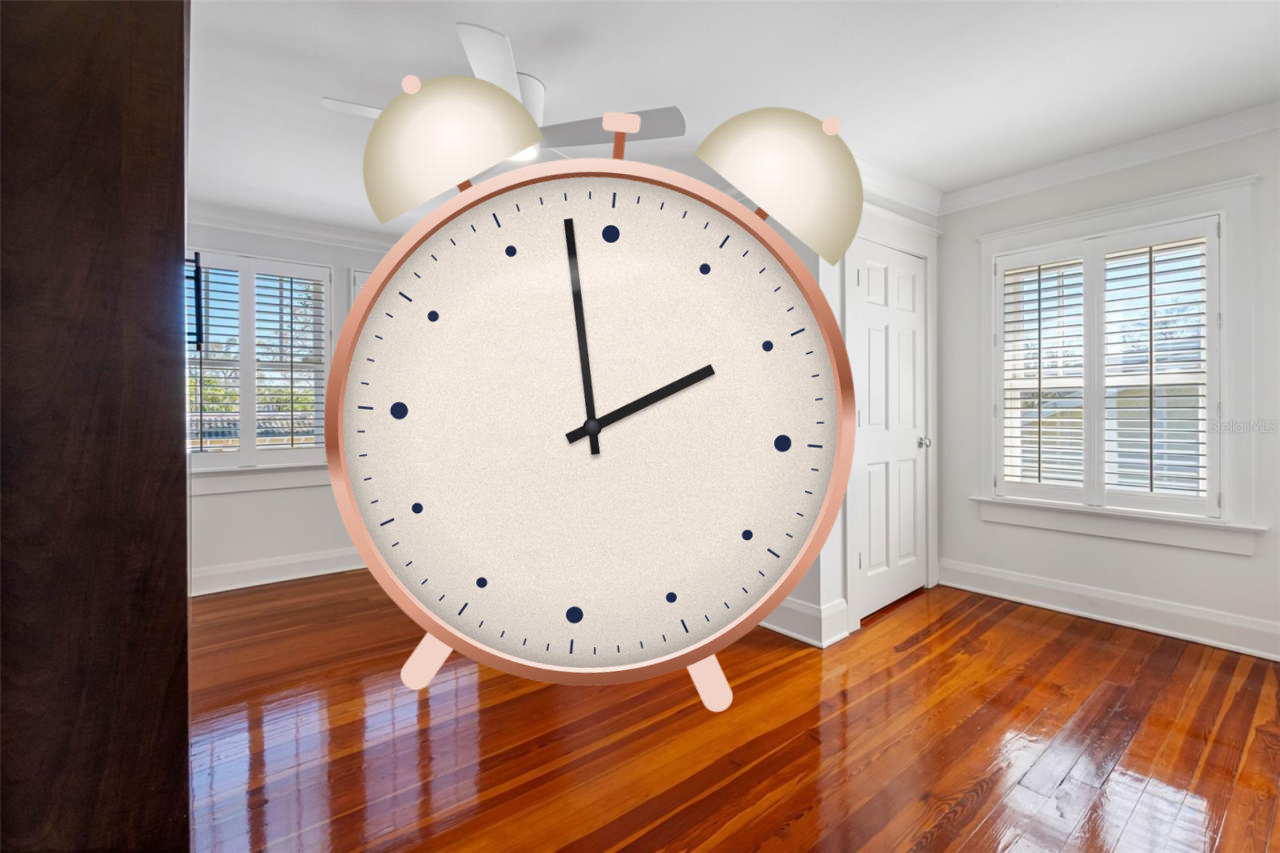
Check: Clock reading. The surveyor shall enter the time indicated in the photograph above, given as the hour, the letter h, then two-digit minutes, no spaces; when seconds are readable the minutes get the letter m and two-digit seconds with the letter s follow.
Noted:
1h58
